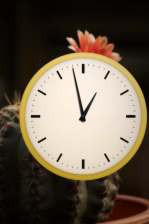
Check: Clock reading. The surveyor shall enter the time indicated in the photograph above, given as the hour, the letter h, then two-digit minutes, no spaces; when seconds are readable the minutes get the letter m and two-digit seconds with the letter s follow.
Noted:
12h58
